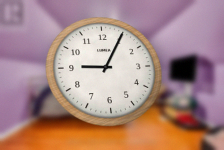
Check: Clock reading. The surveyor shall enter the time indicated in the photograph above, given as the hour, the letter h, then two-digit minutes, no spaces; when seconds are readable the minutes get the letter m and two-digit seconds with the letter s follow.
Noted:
9h05
